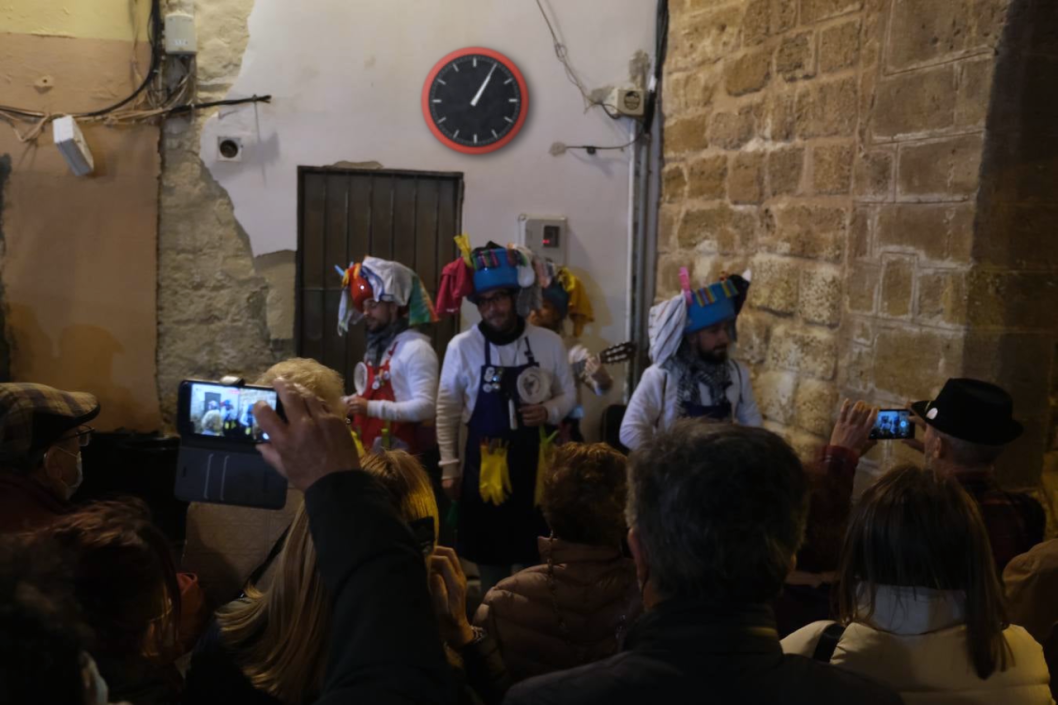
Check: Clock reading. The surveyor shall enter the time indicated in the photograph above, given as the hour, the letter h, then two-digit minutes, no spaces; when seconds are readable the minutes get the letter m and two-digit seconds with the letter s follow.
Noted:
1h05
